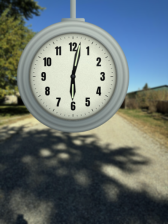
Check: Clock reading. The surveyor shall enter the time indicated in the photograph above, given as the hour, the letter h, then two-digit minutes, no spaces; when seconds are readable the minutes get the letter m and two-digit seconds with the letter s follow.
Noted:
6h02
